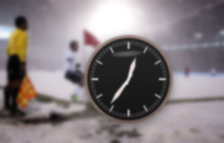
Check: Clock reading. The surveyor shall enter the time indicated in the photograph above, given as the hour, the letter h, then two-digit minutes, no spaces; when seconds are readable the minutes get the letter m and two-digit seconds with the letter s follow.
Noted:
12h36
